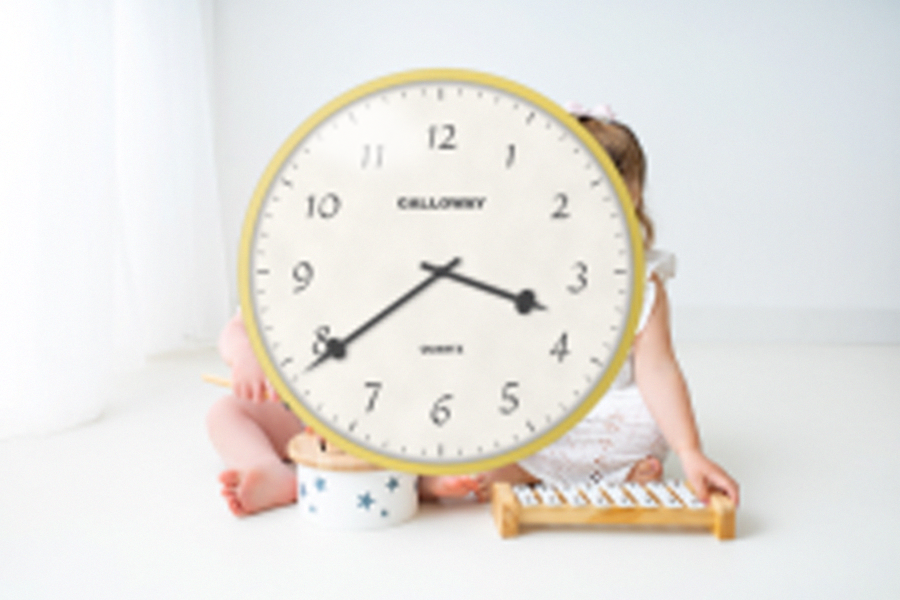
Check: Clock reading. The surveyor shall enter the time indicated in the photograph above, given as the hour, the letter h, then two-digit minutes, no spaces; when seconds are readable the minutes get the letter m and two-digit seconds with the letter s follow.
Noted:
3h39
